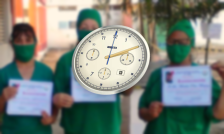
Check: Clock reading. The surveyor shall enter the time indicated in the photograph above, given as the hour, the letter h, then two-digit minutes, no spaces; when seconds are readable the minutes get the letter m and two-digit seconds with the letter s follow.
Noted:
2h10
